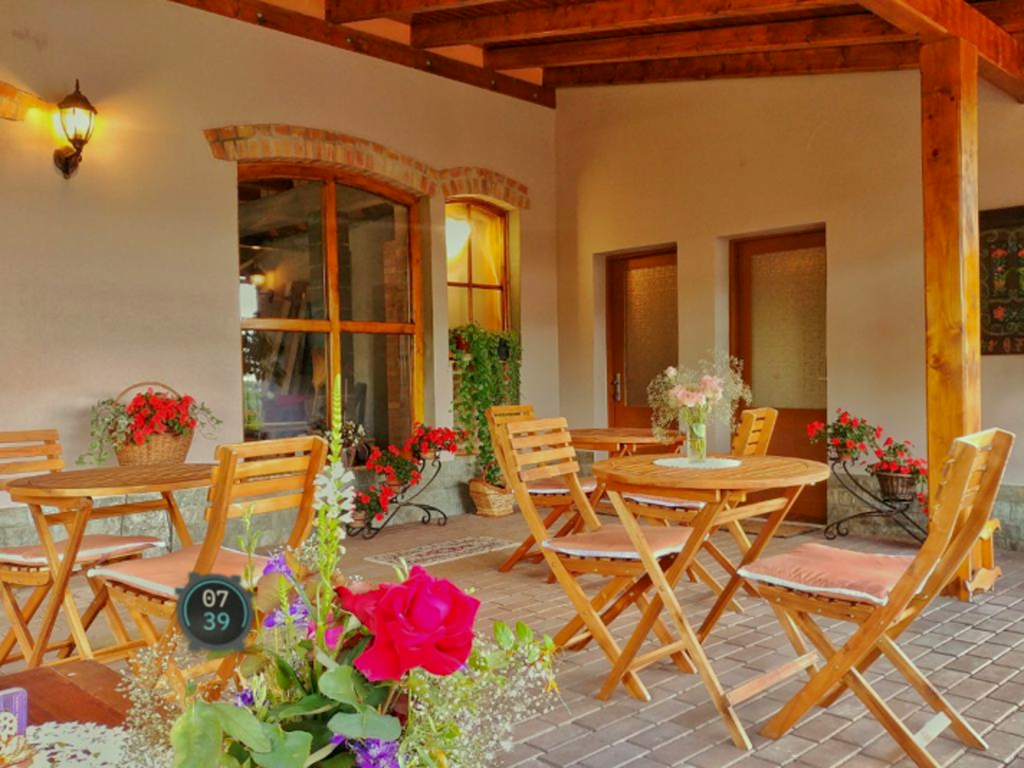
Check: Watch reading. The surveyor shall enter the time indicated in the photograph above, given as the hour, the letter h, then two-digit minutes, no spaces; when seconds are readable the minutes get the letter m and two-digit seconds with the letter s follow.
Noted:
7h39
